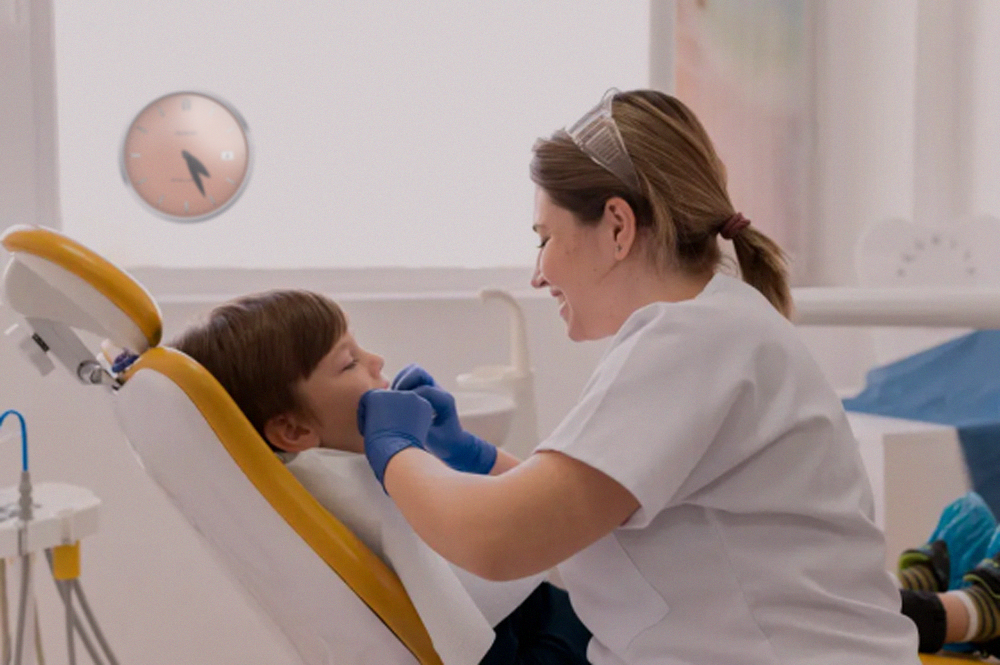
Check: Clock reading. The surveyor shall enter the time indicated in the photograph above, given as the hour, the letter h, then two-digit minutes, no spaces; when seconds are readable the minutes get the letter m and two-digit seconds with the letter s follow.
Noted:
4h26
